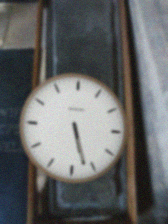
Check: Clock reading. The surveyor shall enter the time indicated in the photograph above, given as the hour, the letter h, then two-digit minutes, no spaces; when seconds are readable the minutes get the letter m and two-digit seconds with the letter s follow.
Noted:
5h27
